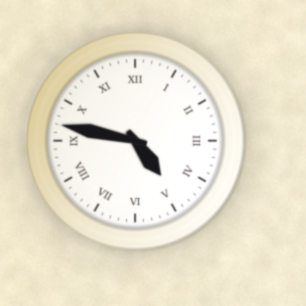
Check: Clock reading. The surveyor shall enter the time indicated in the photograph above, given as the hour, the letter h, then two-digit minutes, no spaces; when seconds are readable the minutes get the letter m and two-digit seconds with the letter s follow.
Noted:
4h47
